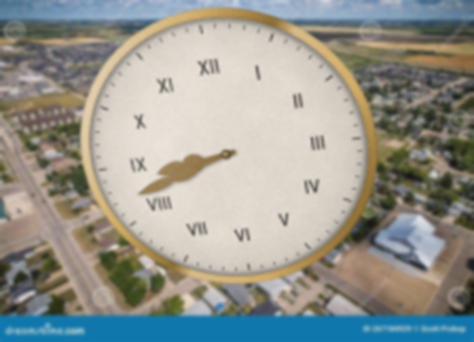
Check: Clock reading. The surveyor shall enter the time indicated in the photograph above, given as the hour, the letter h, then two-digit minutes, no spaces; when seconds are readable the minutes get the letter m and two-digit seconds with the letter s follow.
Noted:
8h42
